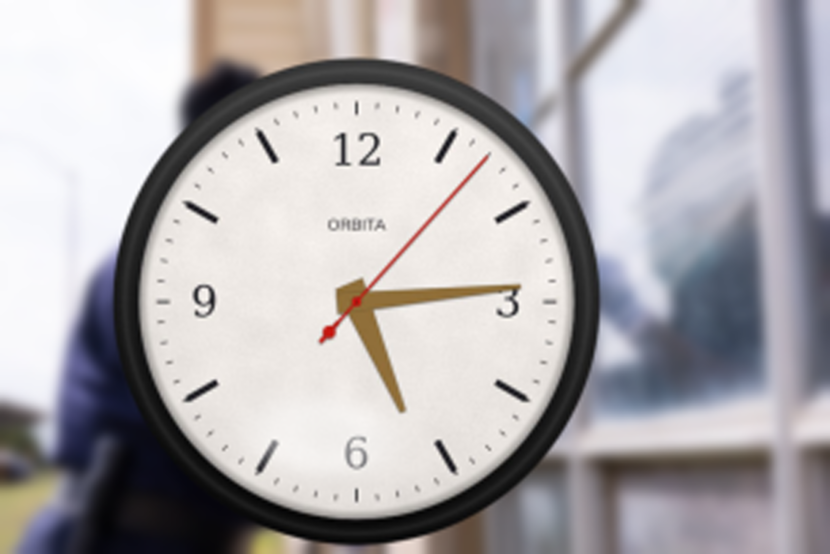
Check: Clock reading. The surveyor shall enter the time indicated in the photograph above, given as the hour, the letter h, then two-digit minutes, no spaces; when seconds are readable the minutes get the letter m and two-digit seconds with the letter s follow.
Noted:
5h14m07s
